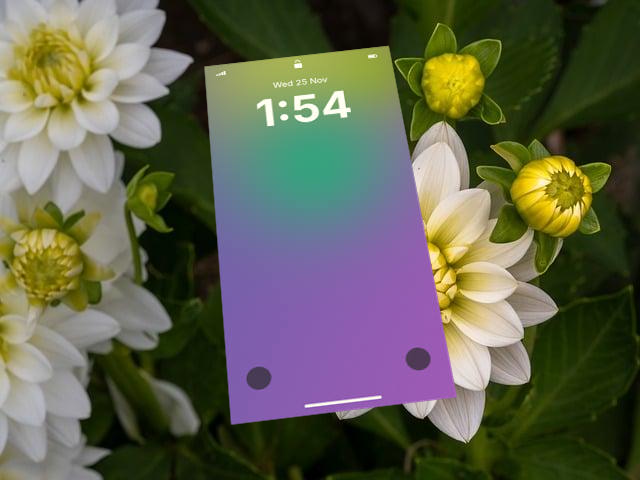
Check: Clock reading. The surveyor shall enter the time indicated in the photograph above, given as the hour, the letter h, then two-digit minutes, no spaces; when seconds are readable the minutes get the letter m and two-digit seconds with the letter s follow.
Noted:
1h54
